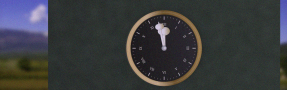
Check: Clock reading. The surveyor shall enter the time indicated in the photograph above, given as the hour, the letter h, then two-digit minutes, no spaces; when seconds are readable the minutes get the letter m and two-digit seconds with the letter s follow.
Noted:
11h58
